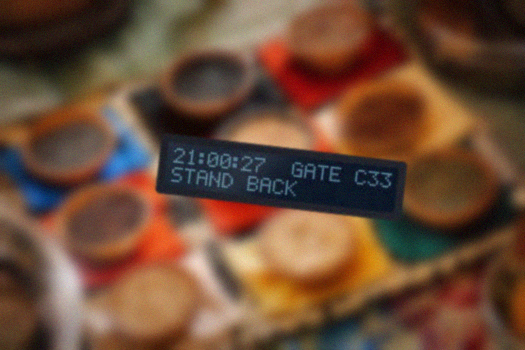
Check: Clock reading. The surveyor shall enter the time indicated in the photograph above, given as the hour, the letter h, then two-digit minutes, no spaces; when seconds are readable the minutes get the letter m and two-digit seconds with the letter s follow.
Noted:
21h00m27s
